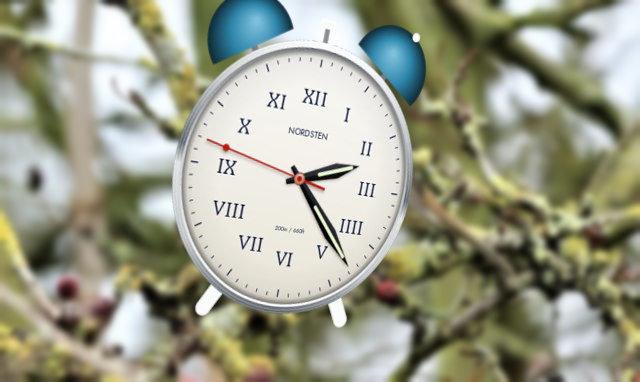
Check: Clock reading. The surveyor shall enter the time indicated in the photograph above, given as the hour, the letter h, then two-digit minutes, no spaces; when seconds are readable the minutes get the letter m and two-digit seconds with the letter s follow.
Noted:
2h22m47s
